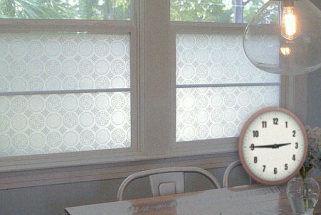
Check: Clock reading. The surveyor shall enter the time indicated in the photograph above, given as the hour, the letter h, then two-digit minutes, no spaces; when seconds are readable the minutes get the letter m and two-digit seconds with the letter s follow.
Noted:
2h45
